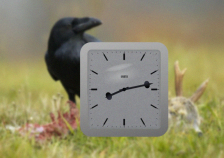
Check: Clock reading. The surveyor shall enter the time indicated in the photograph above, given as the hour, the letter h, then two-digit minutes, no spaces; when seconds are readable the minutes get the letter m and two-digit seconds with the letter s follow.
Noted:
8h13
